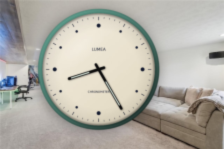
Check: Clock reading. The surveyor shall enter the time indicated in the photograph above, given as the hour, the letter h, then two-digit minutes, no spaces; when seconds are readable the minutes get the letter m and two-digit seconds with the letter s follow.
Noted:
8h25
